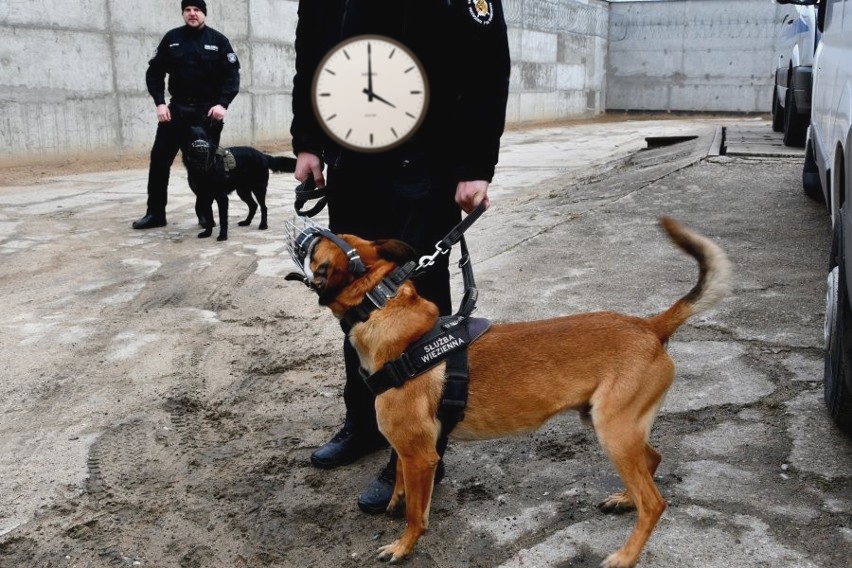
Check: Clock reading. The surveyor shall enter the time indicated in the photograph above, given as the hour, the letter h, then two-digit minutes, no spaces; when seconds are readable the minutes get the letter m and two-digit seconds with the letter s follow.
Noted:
4h00
